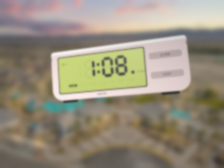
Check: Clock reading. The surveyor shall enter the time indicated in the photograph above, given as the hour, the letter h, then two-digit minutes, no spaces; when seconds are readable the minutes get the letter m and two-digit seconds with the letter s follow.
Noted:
1h08
